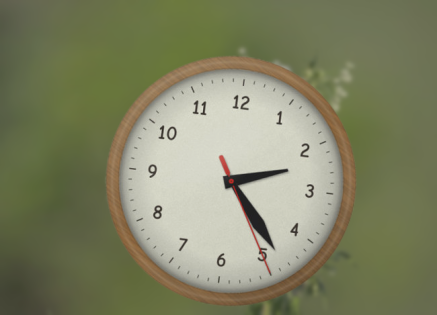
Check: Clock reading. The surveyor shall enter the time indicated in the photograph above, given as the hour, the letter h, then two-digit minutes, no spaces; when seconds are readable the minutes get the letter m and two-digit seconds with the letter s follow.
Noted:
2h23m25s
